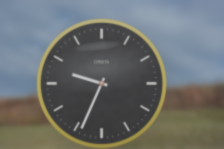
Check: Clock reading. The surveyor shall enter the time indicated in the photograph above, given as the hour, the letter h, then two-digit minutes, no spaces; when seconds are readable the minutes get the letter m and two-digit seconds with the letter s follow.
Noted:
9h34
